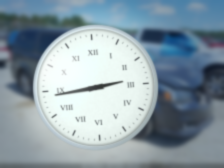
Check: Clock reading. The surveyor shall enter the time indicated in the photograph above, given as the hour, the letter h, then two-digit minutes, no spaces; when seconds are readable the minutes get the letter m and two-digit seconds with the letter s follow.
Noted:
2h44
